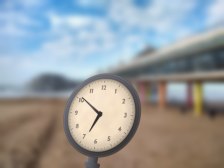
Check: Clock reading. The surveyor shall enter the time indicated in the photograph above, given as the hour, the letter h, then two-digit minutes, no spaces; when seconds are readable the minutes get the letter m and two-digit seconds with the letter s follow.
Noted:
6h51
